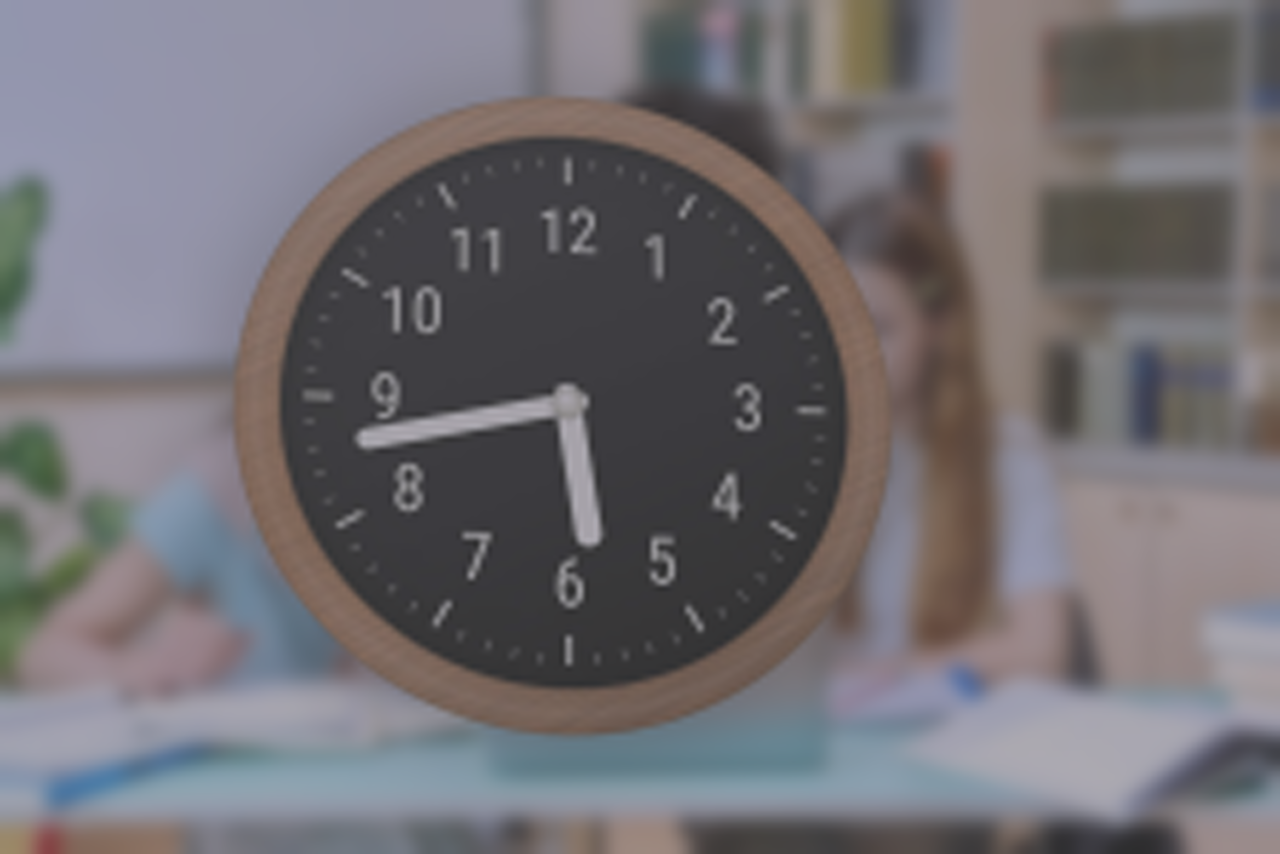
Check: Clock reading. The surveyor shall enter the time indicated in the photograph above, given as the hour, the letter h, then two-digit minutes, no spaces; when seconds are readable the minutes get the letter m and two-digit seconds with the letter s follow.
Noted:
5h43
